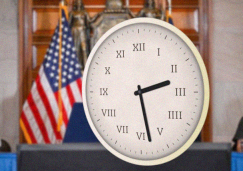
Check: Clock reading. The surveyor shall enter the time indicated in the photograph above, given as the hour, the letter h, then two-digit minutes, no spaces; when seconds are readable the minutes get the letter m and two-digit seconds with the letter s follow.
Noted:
2h28
